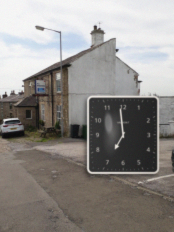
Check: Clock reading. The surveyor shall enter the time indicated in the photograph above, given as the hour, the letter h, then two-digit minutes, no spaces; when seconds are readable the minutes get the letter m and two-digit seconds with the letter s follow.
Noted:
6h59
